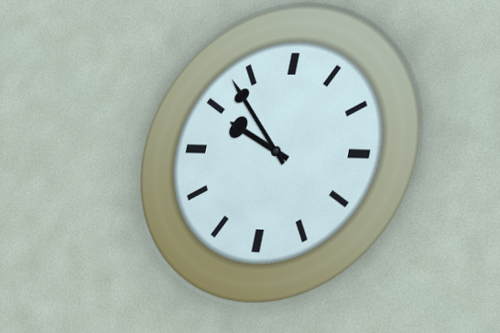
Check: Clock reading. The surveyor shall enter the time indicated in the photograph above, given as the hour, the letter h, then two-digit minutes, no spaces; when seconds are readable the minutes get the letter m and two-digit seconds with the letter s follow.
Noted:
9h53
